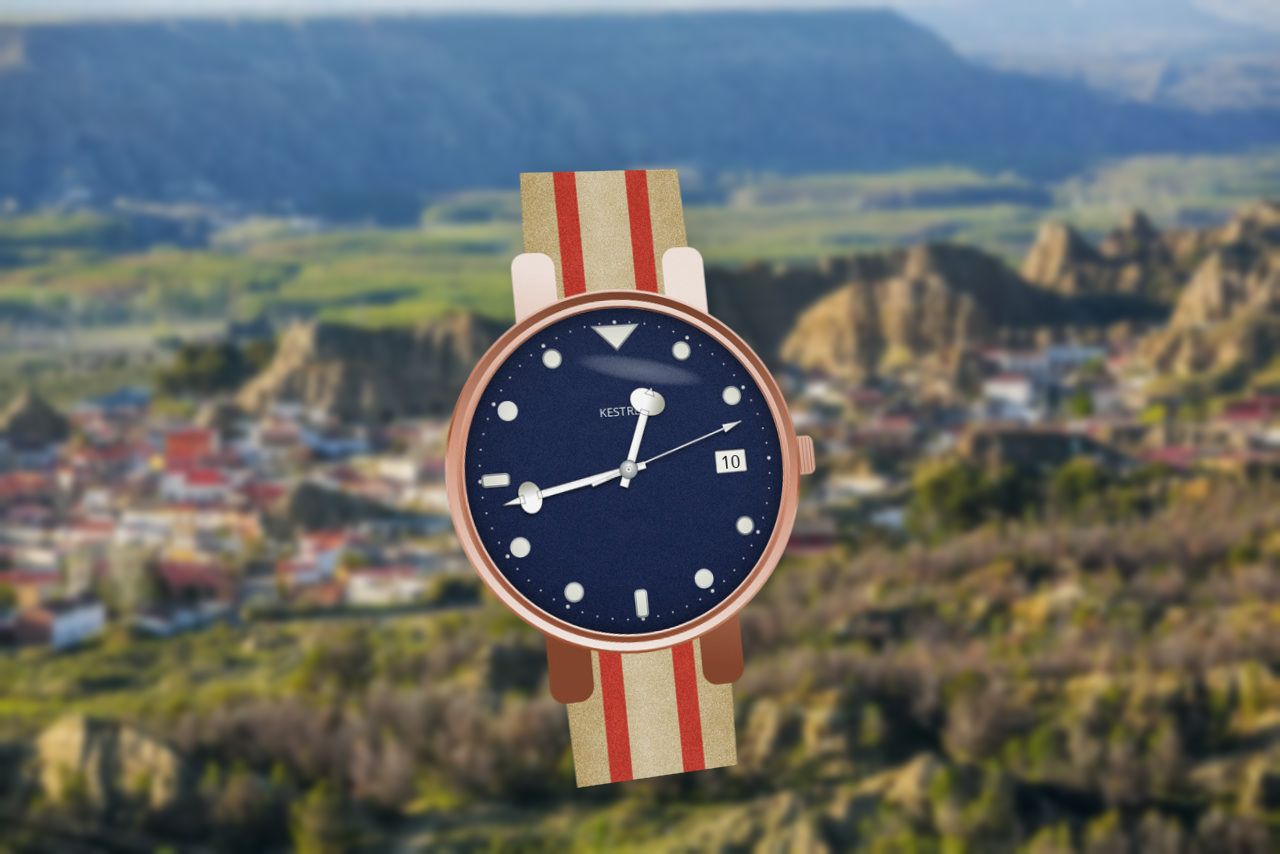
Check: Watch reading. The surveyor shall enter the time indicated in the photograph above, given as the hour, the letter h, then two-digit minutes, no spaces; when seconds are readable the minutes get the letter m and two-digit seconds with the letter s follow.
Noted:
12h43m12s
